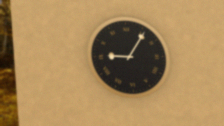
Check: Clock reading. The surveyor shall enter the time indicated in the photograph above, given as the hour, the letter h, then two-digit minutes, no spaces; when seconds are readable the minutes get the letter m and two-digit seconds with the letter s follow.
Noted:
9h06
